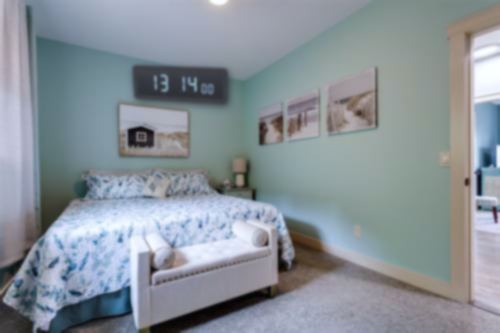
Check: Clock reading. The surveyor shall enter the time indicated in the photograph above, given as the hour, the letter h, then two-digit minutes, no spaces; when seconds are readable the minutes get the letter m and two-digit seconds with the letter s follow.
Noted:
13h14
